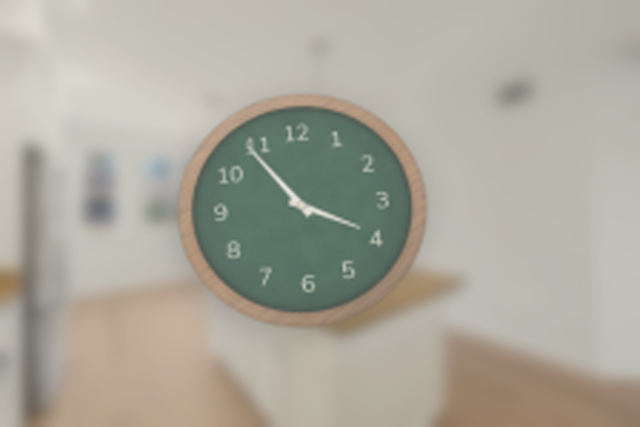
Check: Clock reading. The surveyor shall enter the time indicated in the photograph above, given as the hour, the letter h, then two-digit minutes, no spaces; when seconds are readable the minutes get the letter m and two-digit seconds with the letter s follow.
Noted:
3h54
